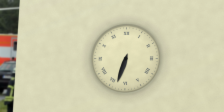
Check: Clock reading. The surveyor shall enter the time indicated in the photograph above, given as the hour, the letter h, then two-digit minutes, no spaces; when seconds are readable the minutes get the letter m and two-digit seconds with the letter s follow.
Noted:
6h33
